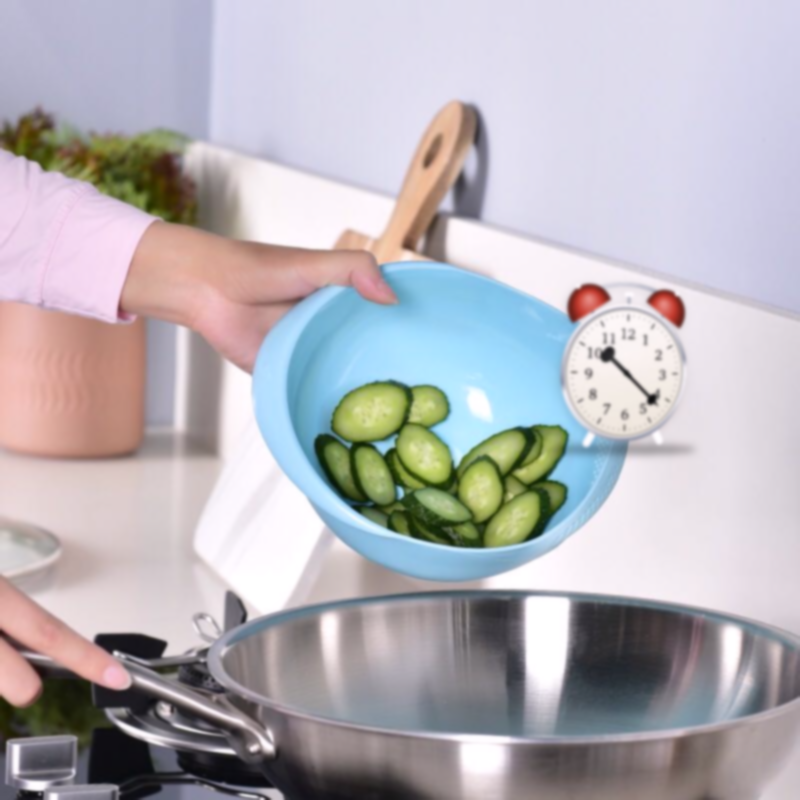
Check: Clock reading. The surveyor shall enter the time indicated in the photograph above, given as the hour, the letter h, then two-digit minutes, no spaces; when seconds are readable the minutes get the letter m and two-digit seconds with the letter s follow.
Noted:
10h22
